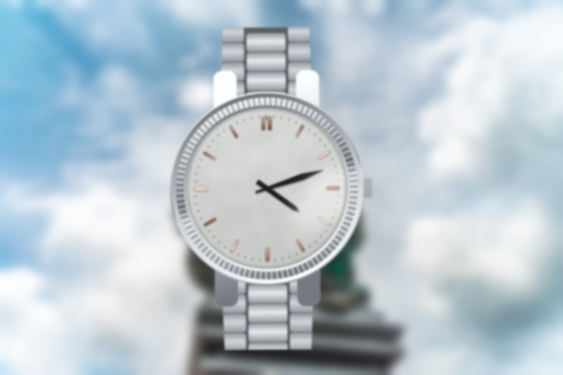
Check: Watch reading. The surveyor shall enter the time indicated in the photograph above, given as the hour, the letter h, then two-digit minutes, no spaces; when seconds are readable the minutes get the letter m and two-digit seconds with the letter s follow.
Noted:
4h12
